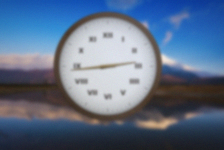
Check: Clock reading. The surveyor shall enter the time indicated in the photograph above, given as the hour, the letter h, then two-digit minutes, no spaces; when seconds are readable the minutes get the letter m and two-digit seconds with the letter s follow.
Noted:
2h44
